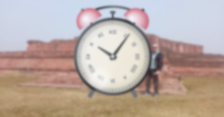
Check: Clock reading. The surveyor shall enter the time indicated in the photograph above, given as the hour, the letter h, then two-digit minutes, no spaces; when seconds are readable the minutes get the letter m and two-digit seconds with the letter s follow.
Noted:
10h06
